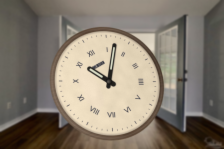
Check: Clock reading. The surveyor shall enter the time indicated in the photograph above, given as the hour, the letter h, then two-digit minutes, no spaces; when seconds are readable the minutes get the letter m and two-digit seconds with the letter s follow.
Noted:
11h07
